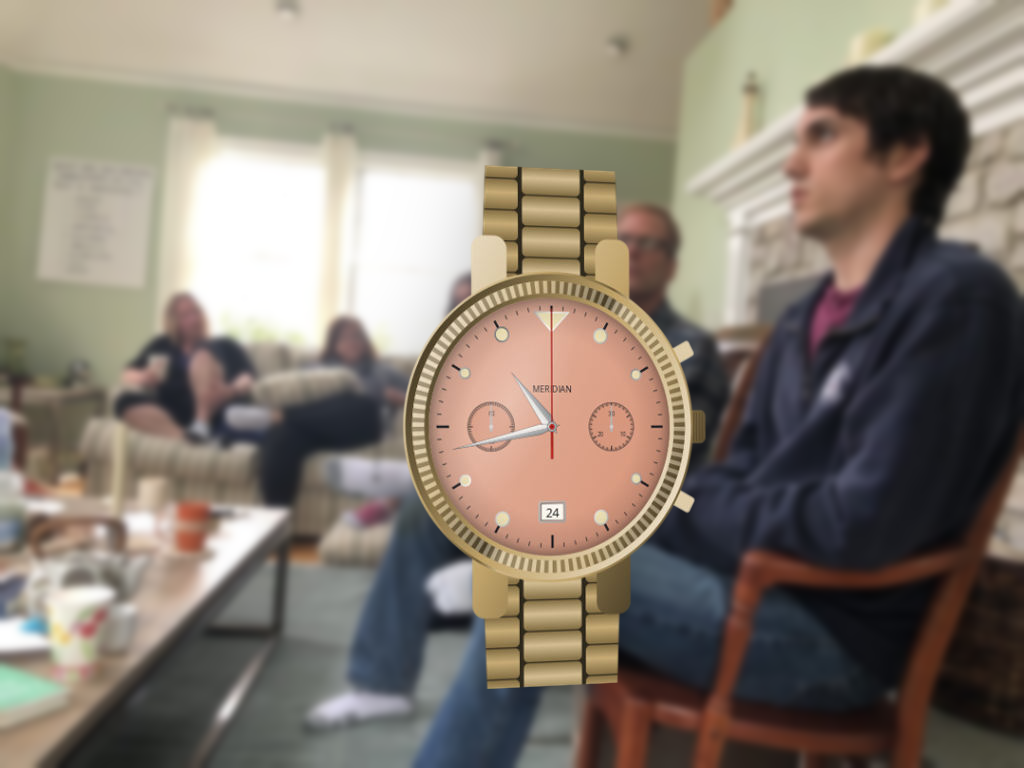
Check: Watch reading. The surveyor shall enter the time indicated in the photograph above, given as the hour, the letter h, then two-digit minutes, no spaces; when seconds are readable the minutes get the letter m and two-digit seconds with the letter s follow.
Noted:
10h43
